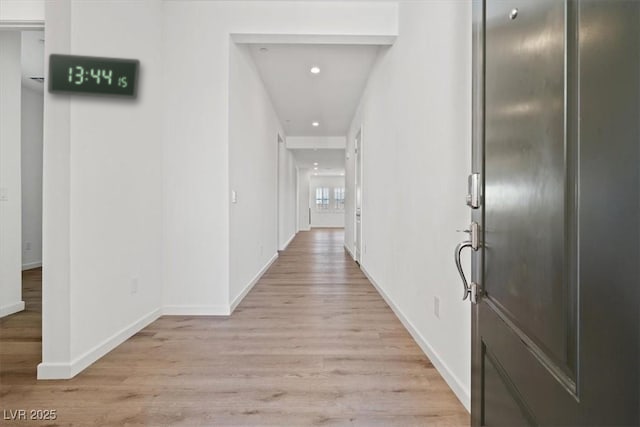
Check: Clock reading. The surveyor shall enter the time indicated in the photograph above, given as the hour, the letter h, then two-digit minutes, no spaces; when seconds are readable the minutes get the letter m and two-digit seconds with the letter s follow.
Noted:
13h44
